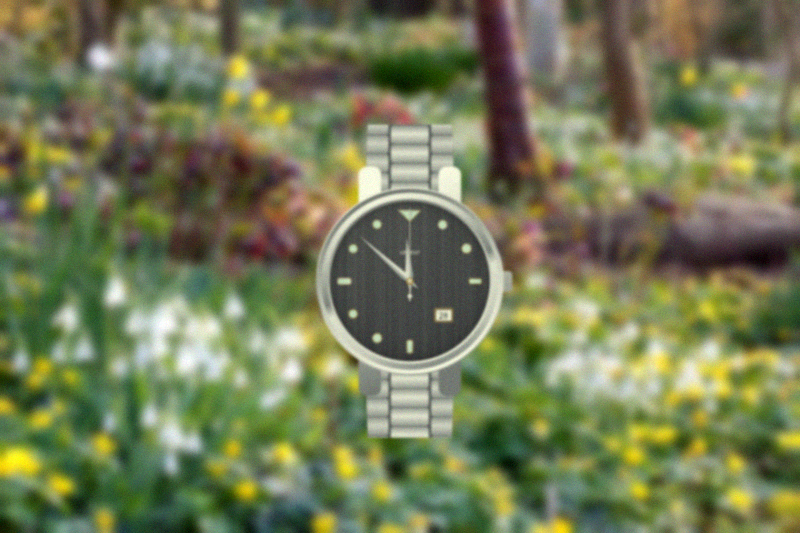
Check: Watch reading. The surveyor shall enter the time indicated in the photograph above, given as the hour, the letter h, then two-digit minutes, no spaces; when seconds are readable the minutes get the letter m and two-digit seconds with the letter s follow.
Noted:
11h52m00s
